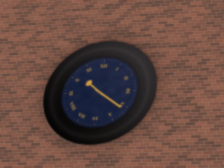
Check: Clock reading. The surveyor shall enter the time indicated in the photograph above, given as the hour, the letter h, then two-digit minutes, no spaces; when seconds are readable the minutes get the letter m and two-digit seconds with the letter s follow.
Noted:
10h21
